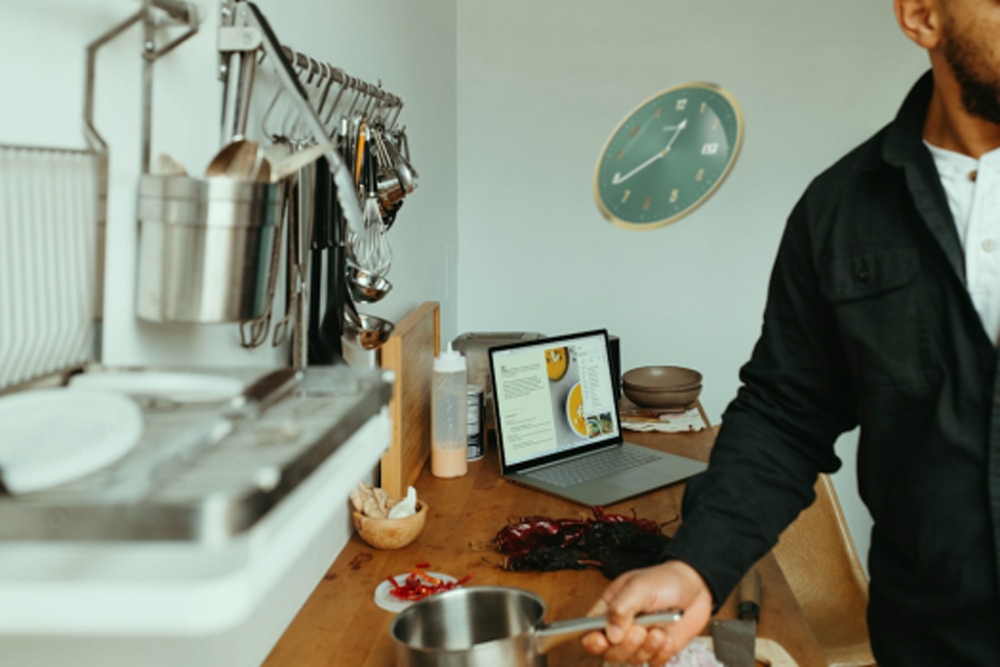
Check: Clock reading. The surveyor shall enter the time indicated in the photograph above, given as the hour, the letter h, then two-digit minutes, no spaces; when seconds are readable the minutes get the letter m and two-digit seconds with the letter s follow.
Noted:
12h39
